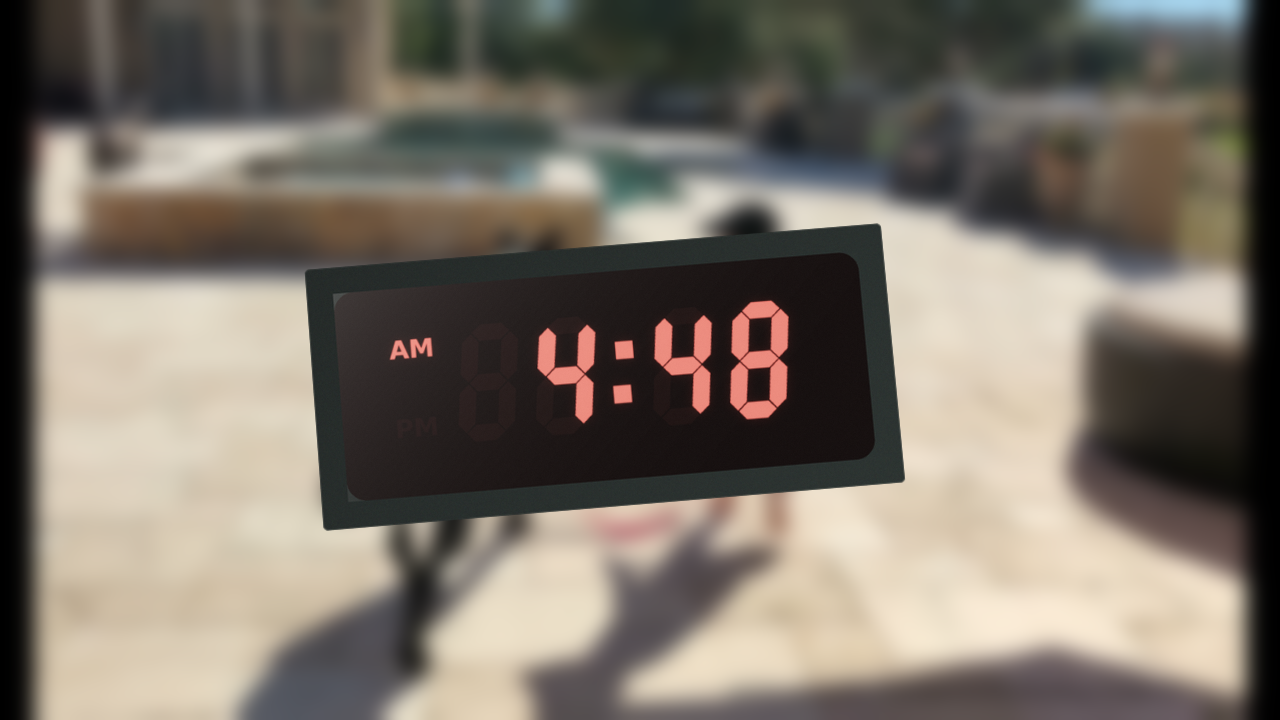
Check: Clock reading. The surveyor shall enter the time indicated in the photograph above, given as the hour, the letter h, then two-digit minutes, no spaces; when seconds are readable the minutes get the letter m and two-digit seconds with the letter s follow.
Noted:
4h48
